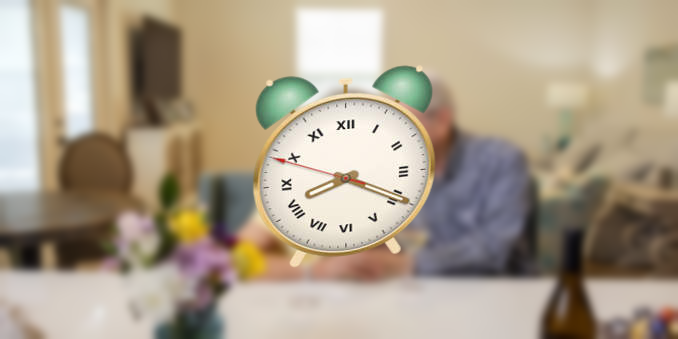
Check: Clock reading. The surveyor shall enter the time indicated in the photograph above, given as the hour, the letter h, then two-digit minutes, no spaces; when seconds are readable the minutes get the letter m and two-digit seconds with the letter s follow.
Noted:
8h19m49s
